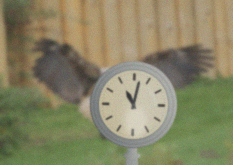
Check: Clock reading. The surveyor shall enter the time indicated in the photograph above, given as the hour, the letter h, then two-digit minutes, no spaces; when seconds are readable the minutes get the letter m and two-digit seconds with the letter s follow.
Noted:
11h02
